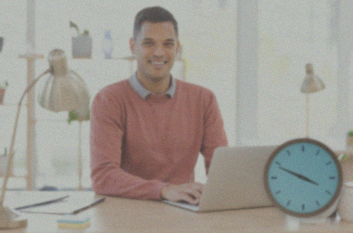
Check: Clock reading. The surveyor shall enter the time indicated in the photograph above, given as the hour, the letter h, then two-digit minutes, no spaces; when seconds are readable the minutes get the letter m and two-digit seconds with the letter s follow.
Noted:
3h49
